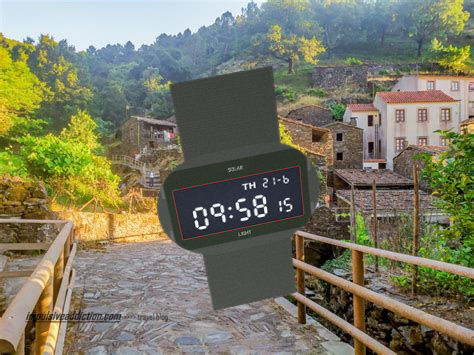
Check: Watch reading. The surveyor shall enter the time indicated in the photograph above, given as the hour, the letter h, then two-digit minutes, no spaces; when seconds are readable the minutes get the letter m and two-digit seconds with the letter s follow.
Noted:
9h58m15s
